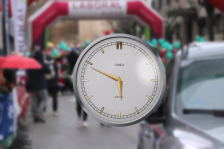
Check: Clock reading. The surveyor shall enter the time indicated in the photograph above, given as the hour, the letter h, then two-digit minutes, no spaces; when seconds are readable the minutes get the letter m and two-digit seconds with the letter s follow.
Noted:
5h49
